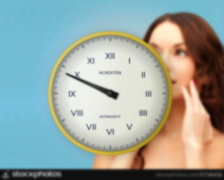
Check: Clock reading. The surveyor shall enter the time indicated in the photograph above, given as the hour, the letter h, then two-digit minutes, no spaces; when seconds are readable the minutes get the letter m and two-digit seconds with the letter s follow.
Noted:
9h49
